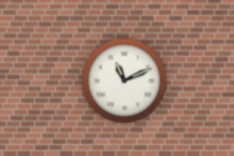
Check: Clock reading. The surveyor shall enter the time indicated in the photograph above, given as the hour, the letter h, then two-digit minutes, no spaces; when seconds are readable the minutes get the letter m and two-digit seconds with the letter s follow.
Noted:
11h11
